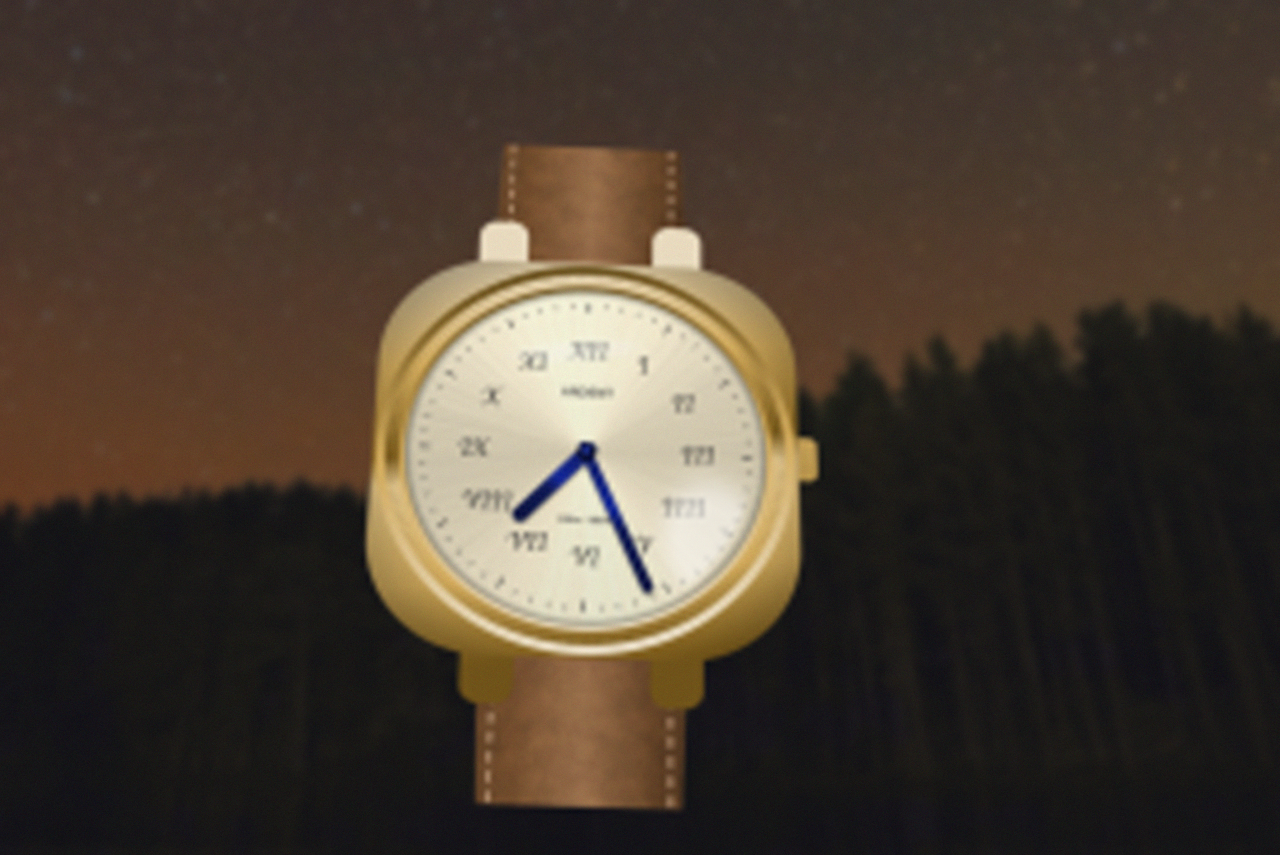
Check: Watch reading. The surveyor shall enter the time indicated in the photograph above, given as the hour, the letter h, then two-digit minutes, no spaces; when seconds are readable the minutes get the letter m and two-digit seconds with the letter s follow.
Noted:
7h26
